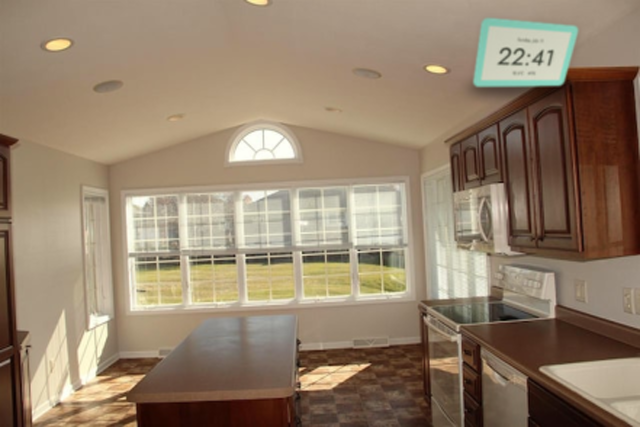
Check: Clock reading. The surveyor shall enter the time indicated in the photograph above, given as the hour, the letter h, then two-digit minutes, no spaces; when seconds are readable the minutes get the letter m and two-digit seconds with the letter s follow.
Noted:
22h41
